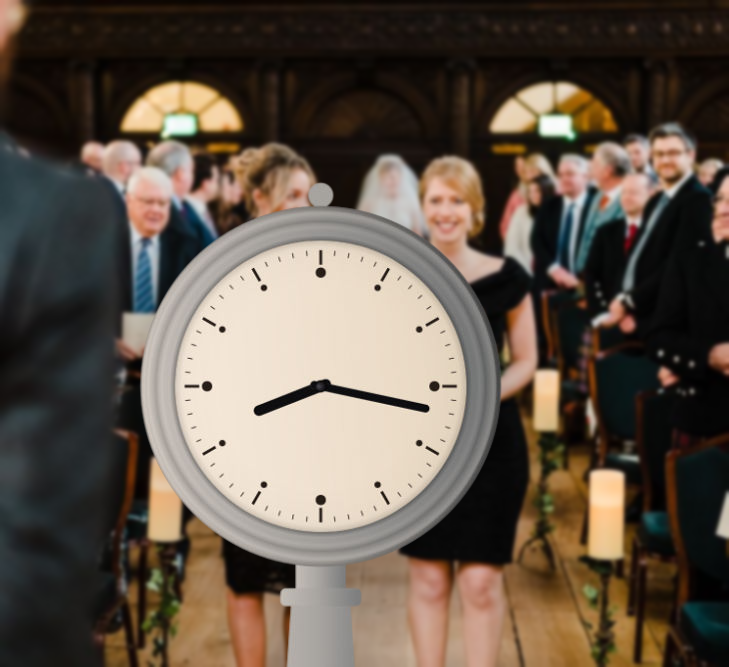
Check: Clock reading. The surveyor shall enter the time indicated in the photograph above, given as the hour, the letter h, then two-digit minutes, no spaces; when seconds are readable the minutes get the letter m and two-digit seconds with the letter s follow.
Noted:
8h17
